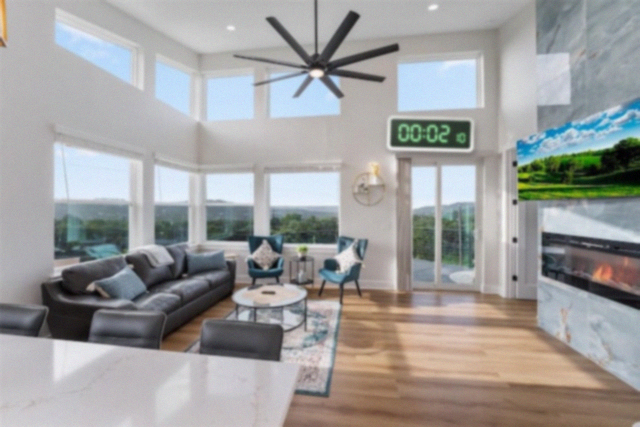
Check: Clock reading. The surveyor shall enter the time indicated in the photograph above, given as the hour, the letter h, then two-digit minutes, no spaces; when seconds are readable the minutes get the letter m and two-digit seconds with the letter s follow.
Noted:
0h02
